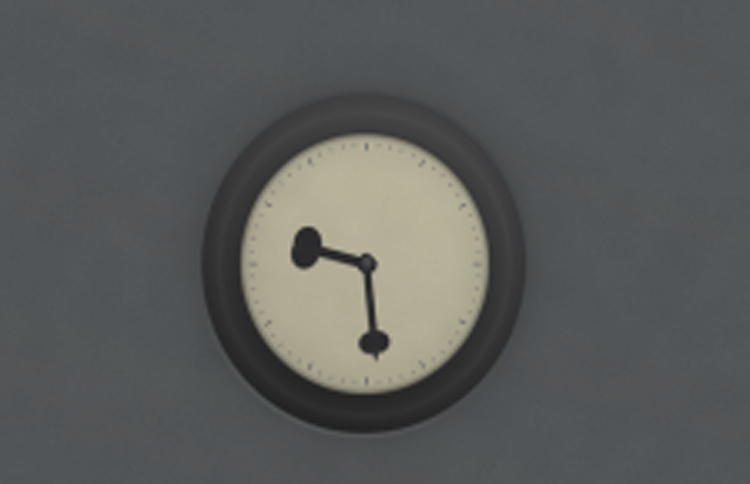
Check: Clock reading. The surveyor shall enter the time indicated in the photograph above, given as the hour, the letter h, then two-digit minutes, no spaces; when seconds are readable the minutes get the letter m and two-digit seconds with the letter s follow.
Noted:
9h29
